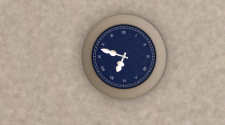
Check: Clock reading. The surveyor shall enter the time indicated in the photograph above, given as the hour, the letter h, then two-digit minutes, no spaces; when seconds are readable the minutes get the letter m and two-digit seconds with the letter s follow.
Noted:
6h48
